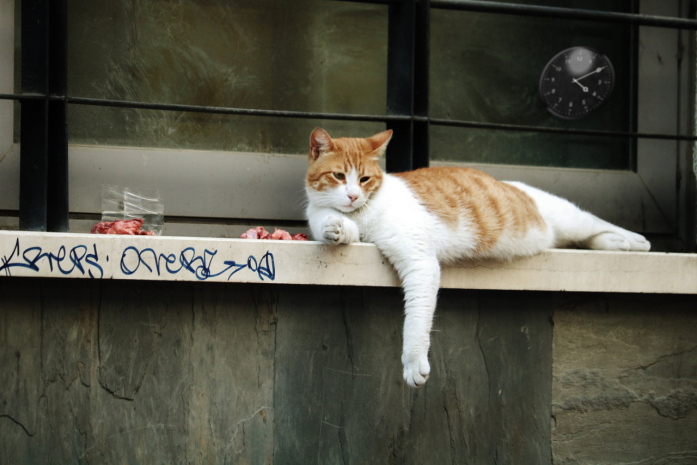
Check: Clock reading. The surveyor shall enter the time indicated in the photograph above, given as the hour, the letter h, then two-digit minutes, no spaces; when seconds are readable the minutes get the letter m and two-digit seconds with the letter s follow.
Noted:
4h10
